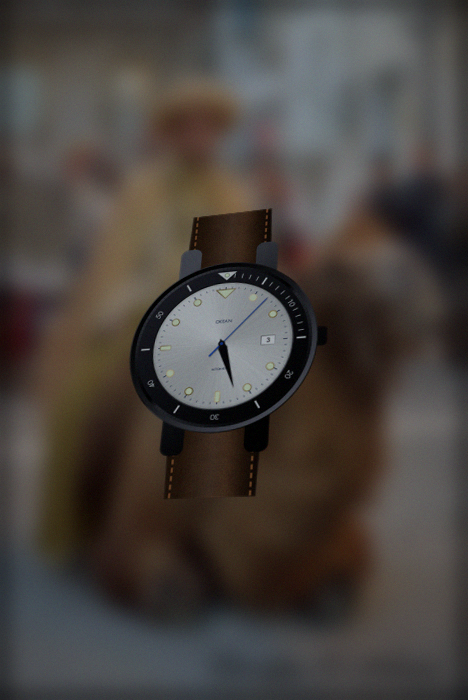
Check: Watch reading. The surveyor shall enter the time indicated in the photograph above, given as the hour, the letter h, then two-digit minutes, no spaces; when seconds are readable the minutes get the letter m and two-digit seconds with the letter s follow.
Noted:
5h27m07s
